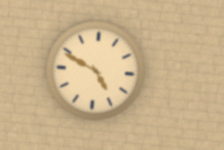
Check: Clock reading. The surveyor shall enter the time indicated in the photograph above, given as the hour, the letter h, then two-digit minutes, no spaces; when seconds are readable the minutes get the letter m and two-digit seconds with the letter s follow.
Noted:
4h49
